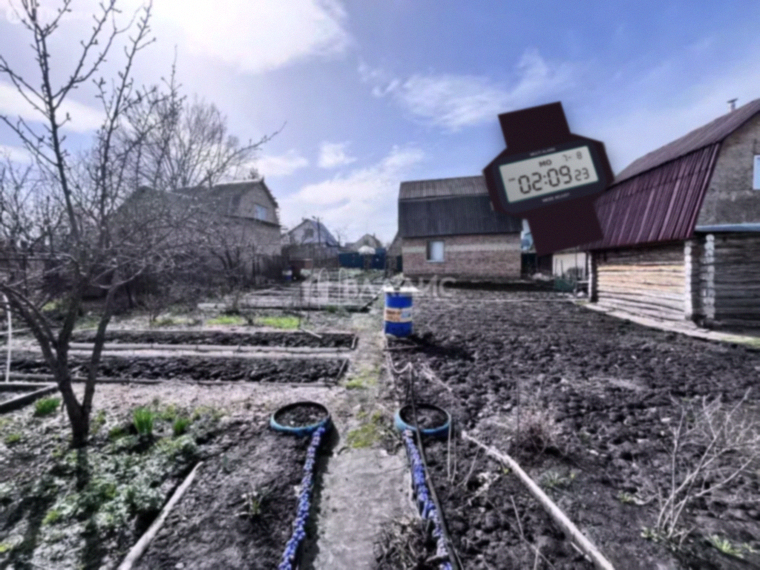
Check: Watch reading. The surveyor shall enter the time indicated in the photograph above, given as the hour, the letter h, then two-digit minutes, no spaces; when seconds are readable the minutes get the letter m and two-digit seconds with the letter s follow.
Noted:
2h09m23s
